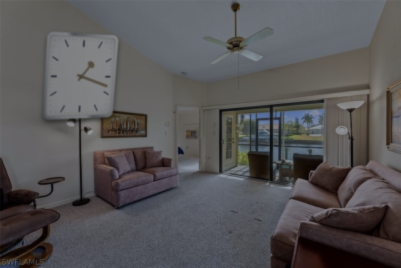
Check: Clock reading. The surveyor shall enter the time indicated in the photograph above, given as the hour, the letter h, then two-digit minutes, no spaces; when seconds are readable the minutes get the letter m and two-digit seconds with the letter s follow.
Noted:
1h18
